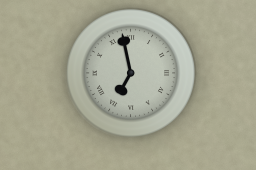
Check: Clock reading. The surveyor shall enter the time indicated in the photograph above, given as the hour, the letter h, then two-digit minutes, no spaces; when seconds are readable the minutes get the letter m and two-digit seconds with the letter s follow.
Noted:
6h58
